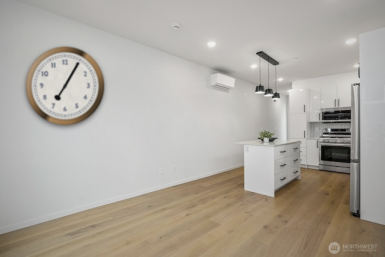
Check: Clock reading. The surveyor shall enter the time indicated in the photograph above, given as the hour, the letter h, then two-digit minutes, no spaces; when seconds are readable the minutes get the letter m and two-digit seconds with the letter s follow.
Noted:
7h05
